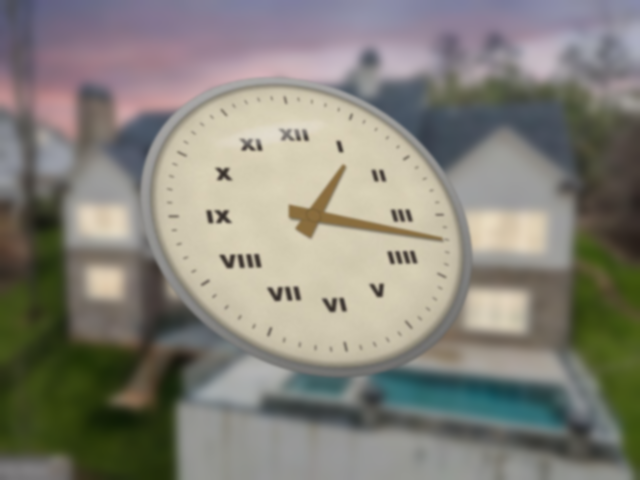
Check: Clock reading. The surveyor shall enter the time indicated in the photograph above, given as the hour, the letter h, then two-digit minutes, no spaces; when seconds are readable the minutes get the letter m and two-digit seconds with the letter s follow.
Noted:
1h17
